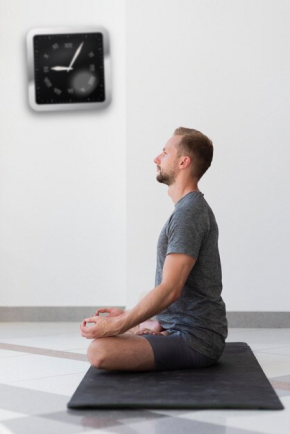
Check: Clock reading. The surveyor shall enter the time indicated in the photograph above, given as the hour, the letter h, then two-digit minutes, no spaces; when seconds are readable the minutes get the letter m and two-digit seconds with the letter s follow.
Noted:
9h05
